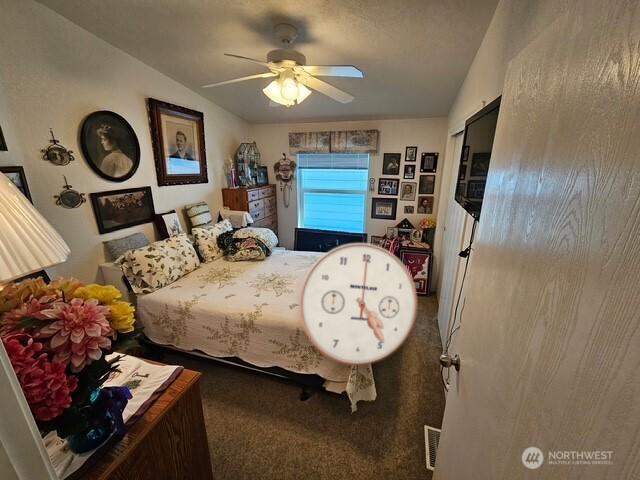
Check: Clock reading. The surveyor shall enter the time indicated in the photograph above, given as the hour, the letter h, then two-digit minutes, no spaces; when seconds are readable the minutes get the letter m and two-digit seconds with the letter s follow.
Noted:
4h24
